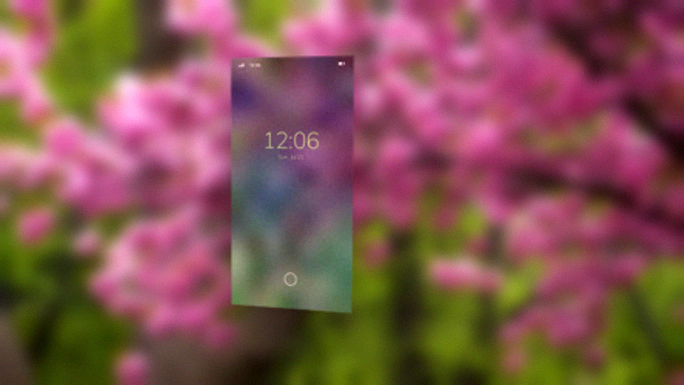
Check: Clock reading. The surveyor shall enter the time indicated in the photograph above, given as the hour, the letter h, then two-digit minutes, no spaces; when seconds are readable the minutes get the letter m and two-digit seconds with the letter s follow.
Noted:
12h06
